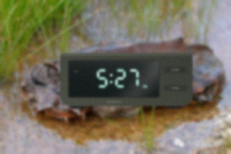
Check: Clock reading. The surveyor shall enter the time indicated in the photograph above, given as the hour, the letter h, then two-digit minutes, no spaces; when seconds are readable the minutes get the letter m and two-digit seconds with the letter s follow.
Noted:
5h27
